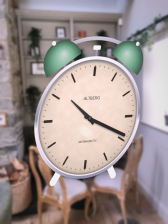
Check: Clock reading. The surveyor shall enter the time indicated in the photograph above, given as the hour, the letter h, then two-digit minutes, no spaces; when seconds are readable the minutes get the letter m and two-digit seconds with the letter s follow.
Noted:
10h19
